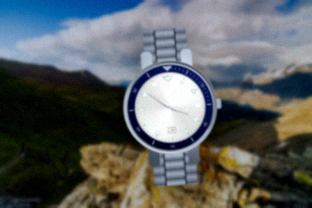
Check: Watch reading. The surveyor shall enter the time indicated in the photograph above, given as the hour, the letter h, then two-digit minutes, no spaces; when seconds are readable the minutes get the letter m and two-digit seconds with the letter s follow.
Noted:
3h51
